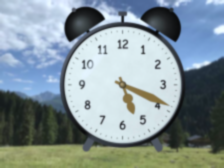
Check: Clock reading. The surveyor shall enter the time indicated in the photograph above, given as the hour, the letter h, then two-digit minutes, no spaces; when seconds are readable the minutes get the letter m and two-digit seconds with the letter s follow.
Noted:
5h19
